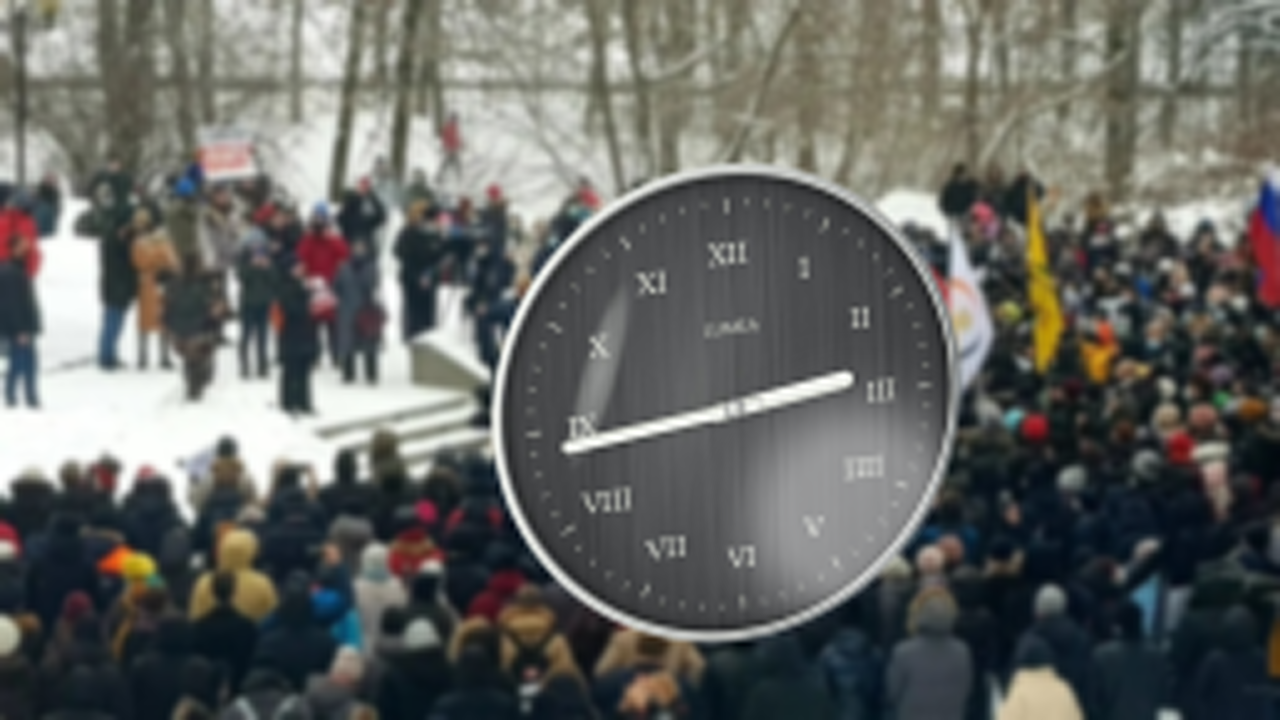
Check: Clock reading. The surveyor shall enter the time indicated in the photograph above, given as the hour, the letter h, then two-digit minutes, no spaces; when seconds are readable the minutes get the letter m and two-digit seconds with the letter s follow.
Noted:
2h44
